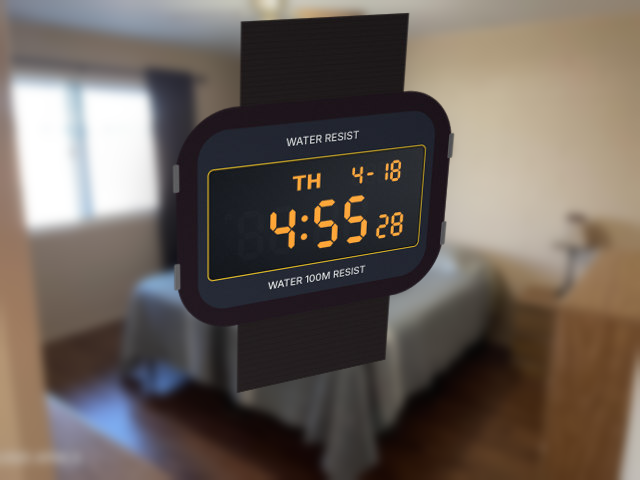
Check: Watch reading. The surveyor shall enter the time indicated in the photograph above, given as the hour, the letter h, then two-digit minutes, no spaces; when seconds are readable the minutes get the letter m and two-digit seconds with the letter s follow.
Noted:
4h55m28s
